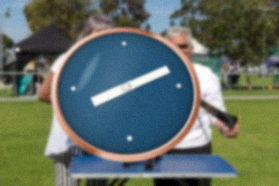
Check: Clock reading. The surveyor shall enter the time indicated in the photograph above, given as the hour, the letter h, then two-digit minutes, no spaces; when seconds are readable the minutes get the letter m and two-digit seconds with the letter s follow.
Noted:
8h11
